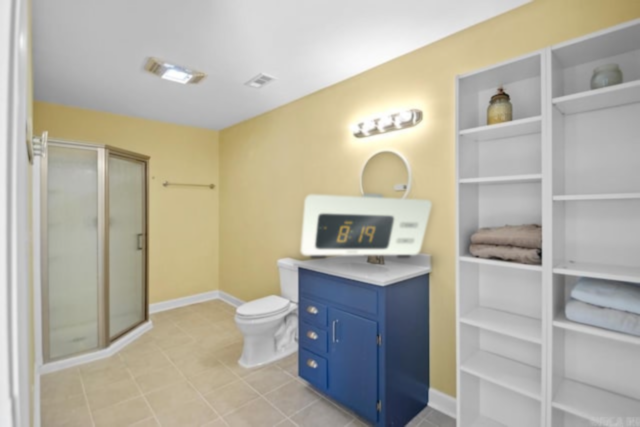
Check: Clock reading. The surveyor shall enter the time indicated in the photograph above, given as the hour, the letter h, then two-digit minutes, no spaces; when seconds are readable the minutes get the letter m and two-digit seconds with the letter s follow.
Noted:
8h19
